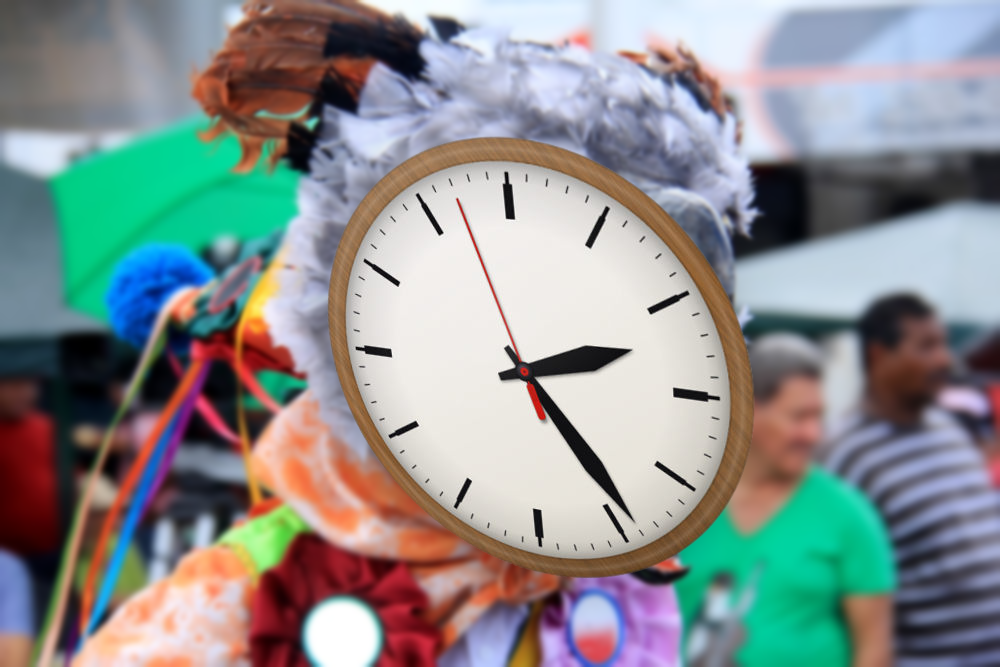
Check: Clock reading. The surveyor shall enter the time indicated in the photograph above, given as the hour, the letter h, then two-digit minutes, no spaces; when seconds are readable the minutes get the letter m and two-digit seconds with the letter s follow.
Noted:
2h23m57s
